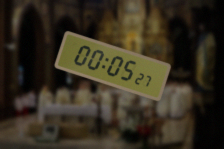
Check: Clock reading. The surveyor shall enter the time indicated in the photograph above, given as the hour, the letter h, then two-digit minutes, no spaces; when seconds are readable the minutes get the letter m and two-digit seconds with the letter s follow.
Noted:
0h05m27s
